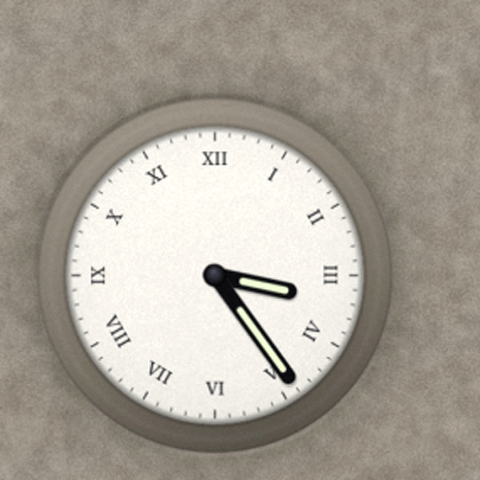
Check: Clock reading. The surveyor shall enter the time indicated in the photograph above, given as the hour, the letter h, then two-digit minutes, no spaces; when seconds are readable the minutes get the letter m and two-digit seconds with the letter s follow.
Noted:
3h24
